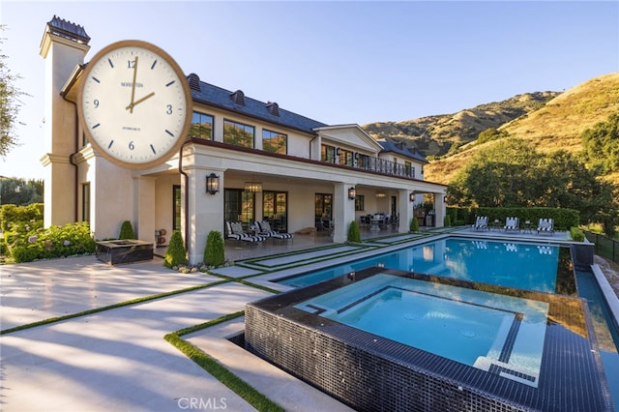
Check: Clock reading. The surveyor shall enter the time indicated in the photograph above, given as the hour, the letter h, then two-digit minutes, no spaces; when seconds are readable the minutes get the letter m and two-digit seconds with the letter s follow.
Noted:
2h01
